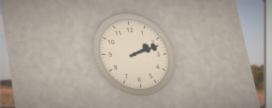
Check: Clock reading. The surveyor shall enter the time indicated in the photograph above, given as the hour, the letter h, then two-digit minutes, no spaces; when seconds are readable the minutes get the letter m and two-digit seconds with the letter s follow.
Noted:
2h12
